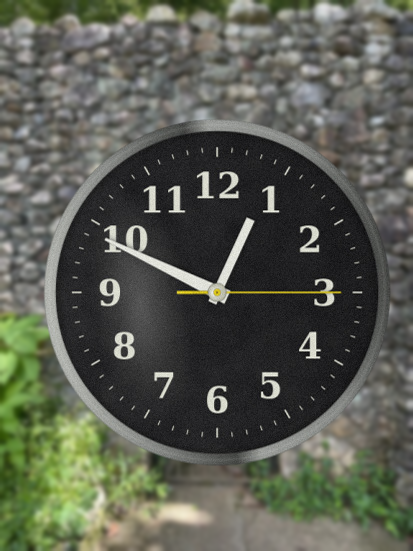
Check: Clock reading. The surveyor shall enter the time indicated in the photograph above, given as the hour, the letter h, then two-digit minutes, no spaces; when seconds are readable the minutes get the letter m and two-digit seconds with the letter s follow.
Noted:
12h49m15s
